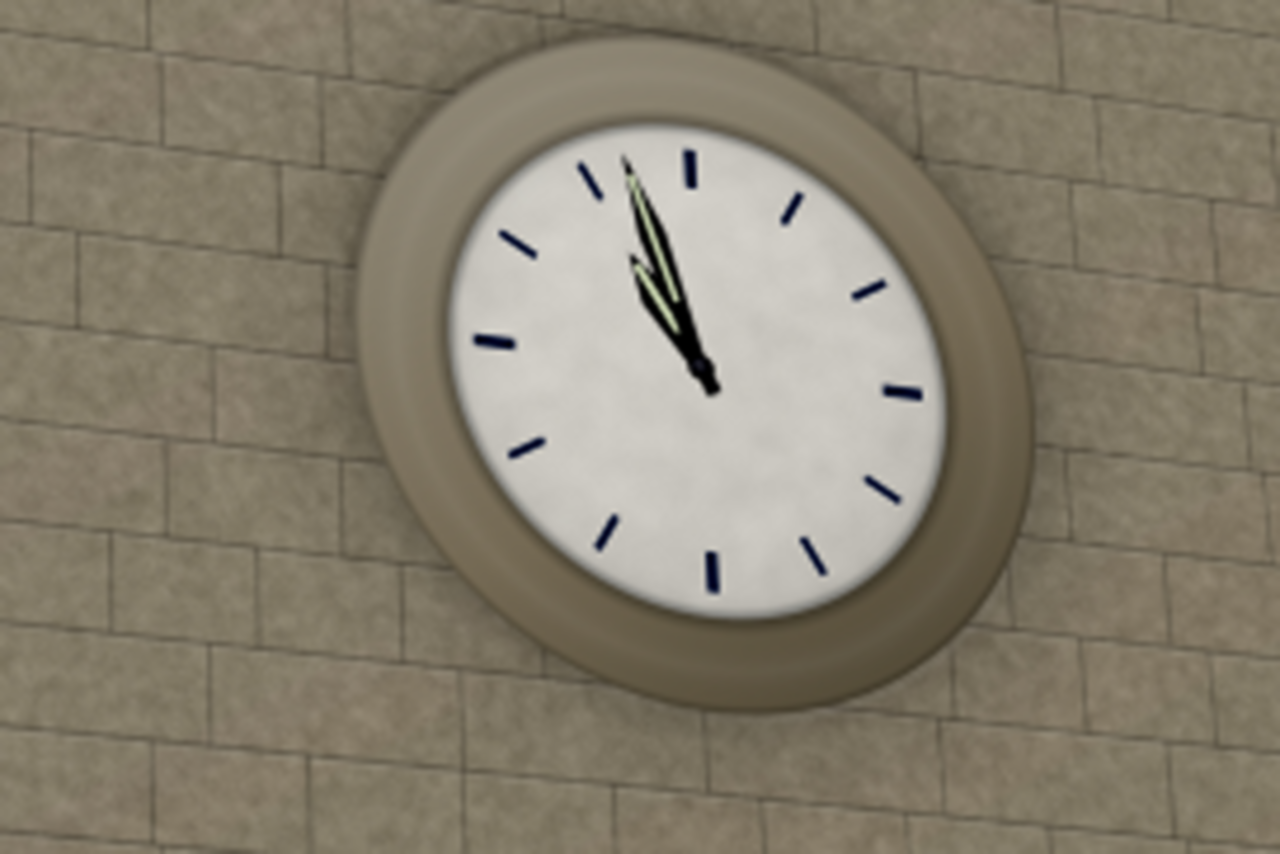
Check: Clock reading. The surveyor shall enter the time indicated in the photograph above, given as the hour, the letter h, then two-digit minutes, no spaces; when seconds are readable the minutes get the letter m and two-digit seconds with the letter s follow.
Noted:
10h57
